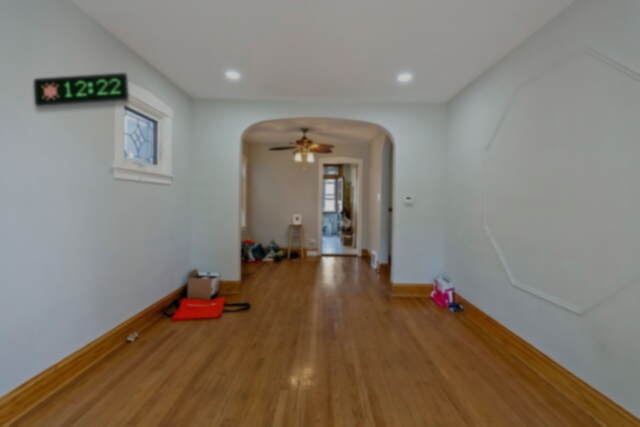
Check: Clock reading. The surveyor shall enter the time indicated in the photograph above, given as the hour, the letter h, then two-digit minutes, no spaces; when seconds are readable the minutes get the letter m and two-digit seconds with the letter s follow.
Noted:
12h22
